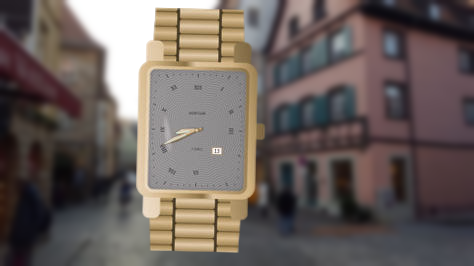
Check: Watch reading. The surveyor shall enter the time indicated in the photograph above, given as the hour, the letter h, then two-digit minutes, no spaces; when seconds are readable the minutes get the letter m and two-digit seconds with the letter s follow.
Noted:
8h41
